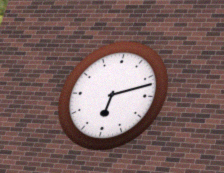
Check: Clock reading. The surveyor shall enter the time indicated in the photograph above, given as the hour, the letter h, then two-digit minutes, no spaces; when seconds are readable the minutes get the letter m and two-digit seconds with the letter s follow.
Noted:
6h12
